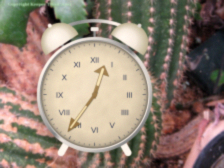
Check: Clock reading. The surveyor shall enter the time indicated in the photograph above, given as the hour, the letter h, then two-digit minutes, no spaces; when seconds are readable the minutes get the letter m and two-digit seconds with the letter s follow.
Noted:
12h36
